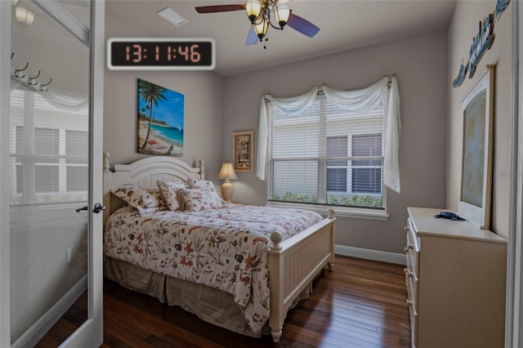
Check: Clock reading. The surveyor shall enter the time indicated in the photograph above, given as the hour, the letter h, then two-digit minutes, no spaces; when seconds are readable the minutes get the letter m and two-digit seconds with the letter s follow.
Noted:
13h11m46s
